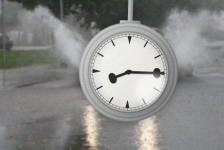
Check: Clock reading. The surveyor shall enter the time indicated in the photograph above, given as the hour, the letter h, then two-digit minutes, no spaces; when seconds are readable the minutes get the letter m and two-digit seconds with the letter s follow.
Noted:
8h15
